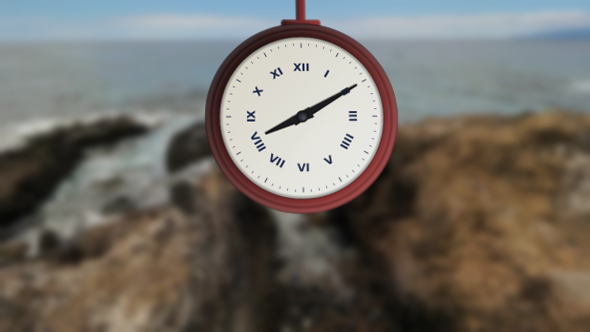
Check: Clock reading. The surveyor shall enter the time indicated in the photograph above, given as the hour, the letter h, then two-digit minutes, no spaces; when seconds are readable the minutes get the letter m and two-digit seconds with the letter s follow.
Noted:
8h10
